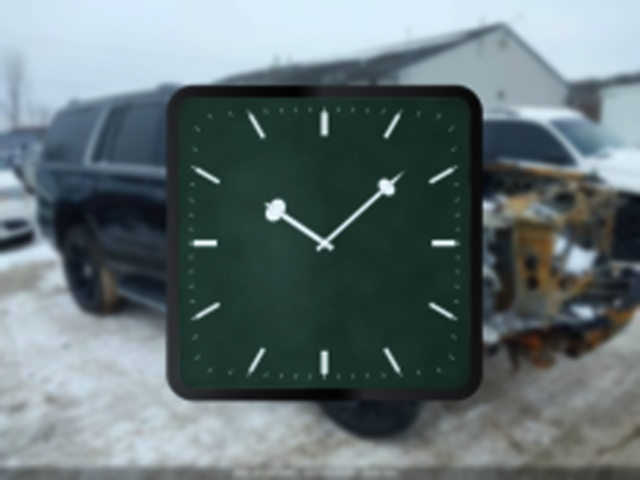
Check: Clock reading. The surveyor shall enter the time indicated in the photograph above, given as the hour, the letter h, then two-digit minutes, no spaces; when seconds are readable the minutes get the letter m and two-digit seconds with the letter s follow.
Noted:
10h08
